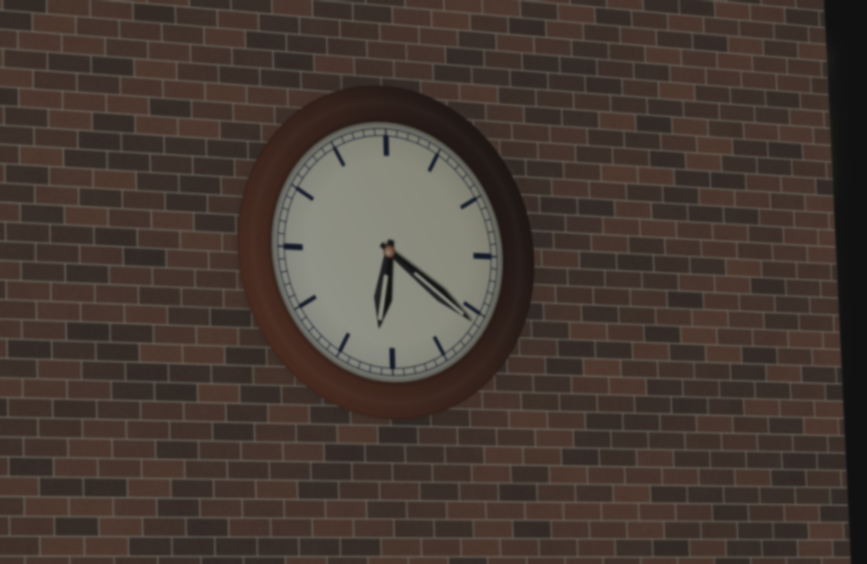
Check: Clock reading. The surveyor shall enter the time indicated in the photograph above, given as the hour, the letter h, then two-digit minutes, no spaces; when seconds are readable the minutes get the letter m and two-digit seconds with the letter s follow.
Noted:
6h21
